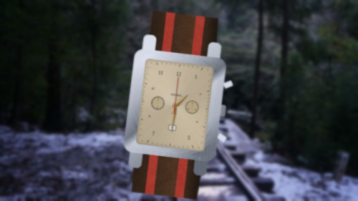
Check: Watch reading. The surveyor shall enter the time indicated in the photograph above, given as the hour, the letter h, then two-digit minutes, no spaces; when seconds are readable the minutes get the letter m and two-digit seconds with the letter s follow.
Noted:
1h30
